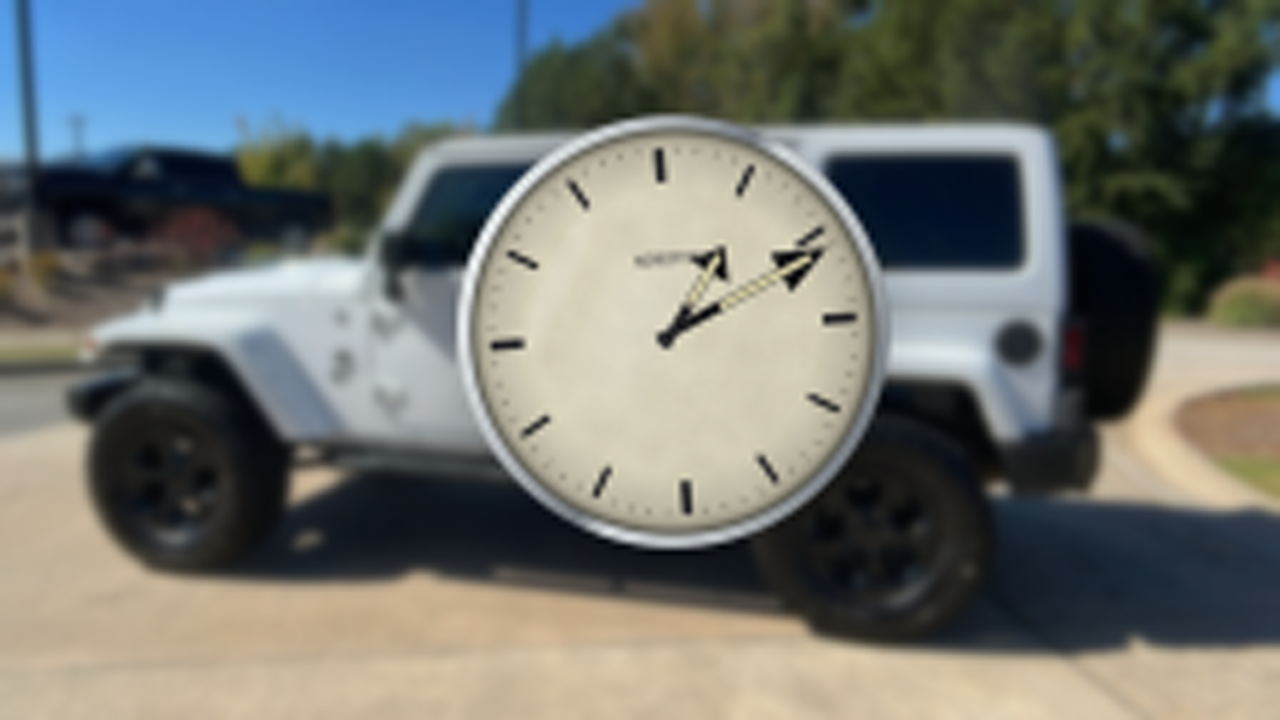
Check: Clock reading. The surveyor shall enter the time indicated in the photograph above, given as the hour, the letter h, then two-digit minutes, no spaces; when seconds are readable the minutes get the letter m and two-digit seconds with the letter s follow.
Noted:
1h11
